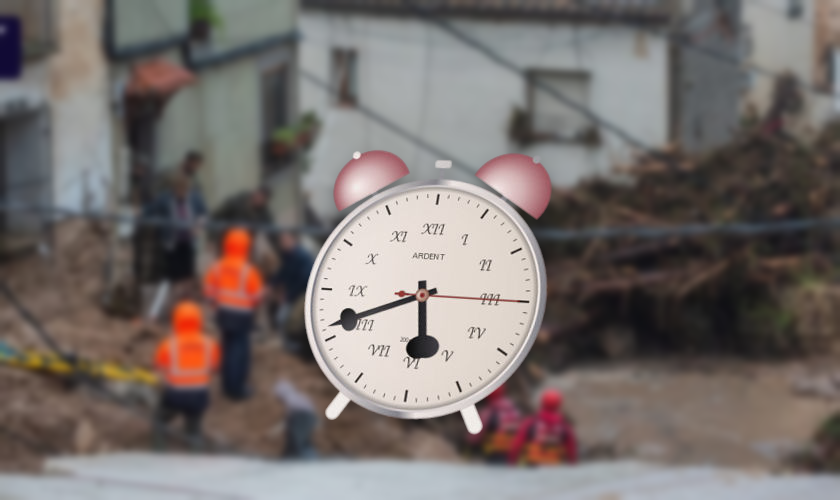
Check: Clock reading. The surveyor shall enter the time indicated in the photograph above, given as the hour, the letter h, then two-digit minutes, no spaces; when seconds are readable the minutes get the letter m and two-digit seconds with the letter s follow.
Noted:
5h41m15s
